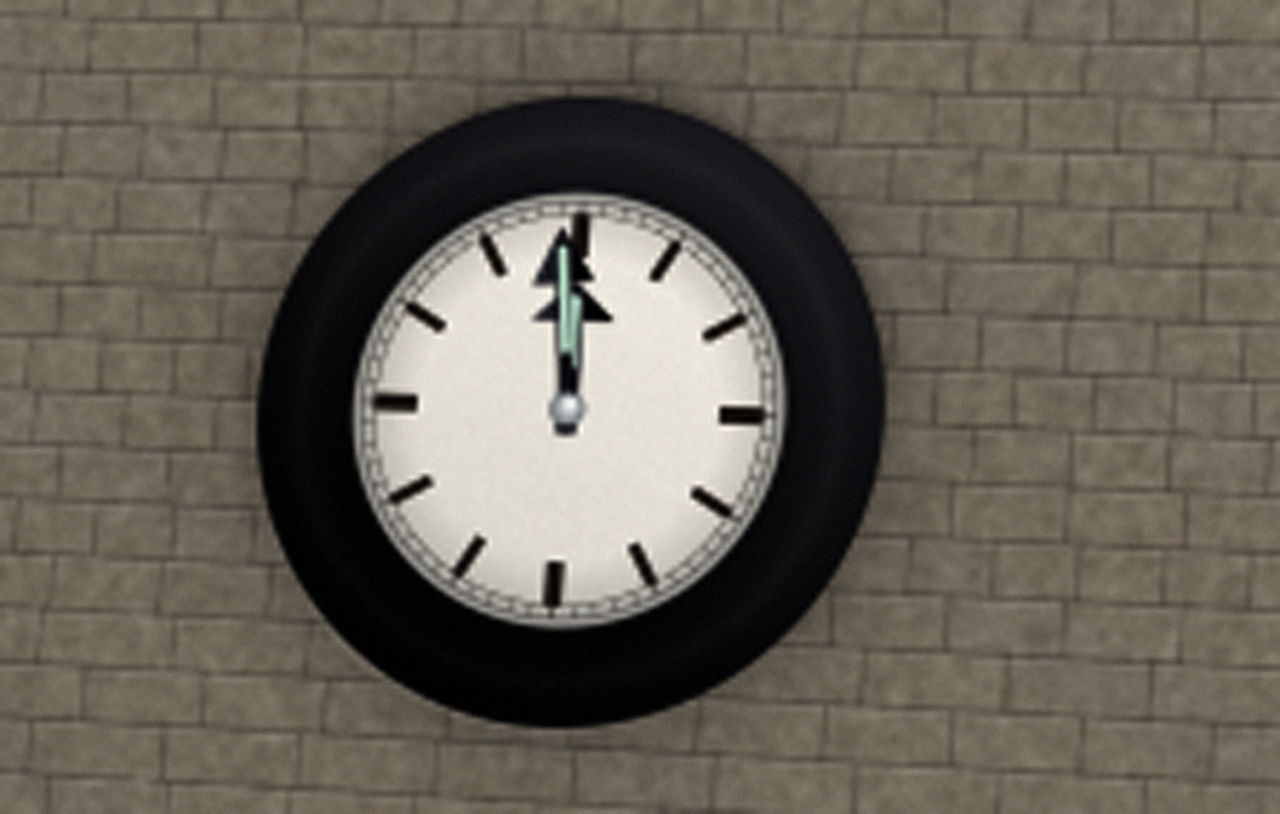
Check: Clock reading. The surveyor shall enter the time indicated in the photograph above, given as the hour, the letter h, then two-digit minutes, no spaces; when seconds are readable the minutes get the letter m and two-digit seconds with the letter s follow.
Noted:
11h59
